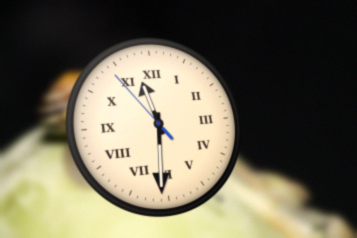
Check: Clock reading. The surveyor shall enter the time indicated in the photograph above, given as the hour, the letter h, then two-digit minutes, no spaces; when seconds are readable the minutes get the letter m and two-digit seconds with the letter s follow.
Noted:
11h30m54s
